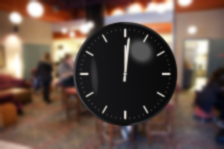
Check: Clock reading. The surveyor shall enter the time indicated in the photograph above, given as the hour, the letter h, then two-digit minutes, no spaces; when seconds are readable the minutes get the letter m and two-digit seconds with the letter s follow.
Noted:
12h01
